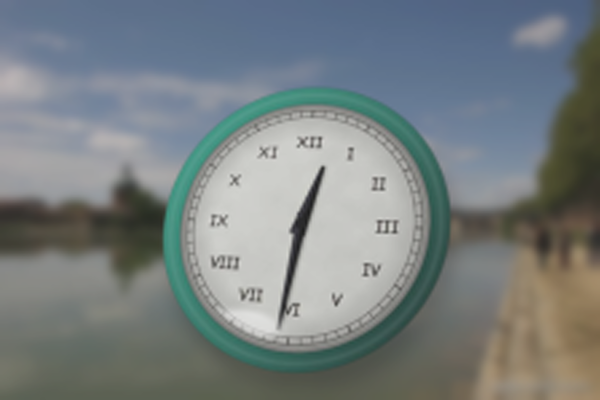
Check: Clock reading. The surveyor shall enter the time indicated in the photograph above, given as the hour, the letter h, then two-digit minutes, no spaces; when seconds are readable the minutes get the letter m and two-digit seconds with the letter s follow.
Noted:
12h31
